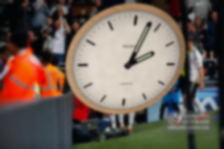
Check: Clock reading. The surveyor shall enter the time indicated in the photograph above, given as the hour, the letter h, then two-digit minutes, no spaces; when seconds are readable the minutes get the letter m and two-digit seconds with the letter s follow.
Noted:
2h03
